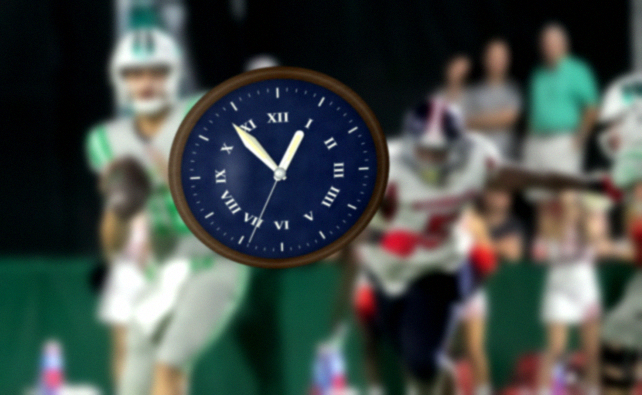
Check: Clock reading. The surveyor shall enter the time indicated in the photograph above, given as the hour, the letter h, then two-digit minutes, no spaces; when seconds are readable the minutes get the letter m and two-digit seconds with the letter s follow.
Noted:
12h53m34s
